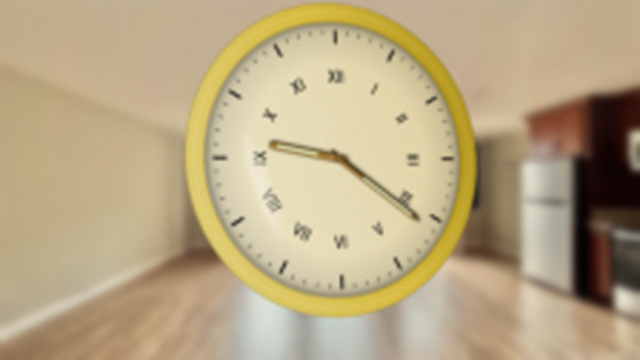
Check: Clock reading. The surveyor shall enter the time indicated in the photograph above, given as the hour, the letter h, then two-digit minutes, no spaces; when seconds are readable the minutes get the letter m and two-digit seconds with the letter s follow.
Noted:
9h21
